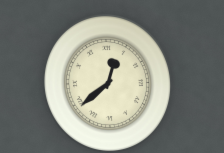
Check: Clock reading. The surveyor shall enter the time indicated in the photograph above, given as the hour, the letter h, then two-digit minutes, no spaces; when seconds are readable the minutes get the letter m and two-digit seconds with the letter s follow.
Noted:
12h39
